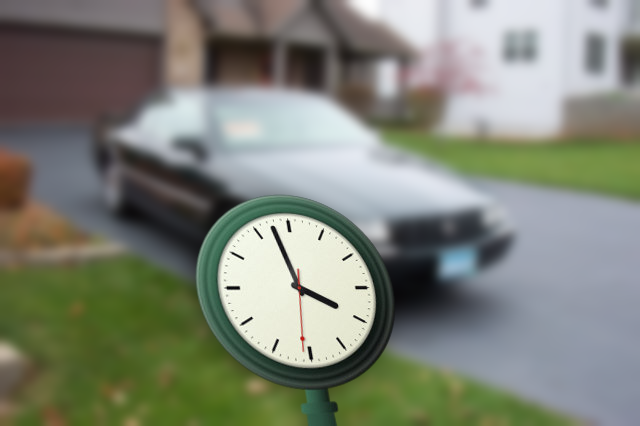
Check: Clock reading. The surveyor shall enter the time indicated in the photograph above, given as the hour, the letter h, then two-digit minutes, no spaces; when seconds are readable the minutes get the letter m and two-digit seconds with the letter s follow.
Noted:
3h57m31s
